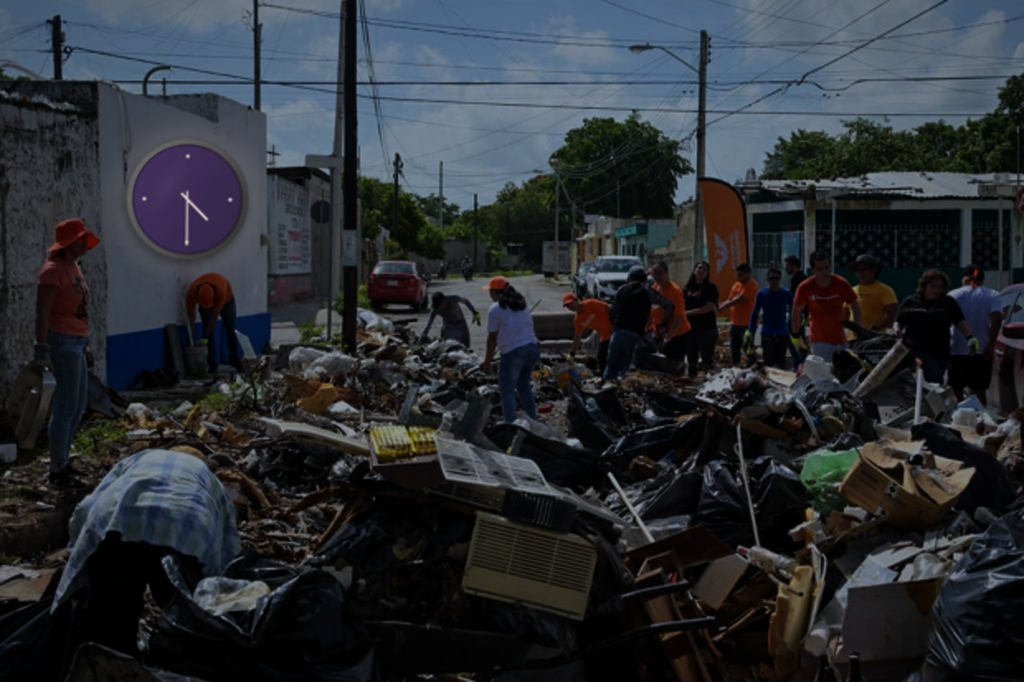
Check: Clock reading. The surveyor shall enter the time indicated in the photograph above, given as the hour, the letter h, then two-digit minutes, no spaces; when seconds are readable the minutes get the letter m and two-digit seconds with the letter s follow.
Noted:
4h30
